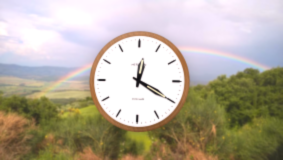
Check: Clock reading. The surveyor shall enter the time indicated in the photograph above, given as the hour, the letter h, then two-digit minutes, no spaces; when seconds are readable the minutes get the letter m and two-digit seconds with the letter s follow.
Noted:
12h20
